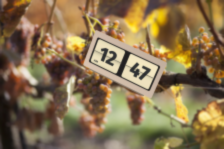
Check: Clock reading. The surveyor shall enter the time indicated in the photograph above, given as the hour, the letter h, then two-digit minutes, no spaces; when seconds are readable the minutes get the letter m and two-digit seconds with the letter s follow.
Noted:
12h47
